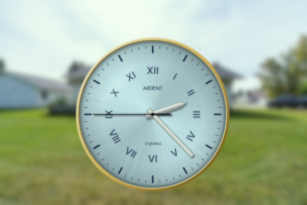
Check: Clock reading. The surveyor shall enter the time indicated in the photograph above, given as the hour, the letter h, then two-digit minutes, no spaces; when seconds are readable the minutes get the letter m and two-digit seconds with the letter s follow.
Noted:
2h22m45s
